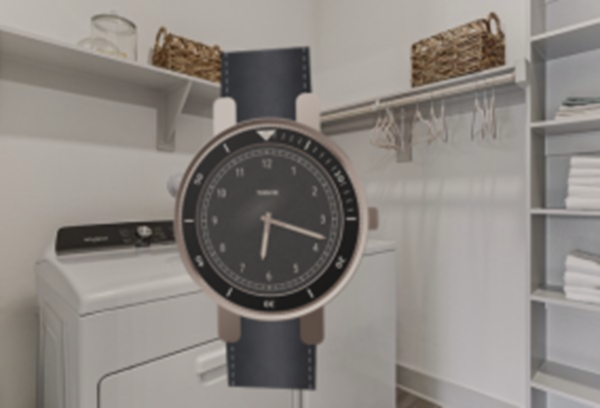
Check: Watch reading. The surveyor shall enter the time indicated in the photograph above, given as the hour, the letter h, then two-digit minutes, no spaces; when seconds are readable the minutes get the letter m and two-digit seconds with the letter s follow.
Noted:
6h18
